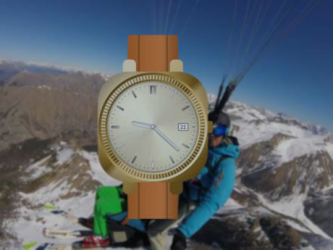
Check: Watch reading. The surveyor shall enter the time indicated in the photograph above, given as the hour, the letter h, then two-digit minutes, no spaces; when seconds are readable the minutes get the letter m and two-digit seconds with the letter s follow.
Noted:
9h22
